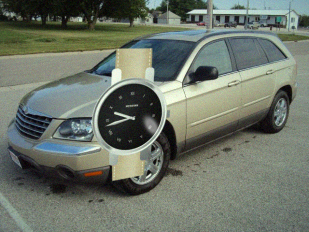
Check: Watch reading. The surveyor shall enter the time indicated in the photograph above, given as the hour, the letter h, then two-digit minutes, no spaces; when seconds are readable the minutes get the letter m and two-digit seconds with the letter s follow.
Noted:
9h43
